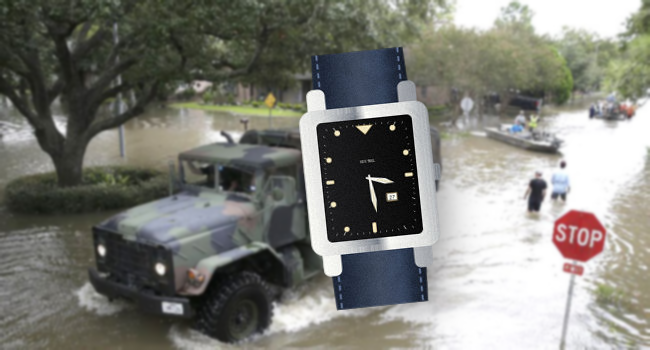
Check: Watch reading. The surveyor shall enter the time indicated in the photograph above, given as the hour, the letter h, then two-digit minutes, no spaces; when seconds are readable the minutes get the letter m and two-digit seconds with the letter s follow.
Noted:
3h29
